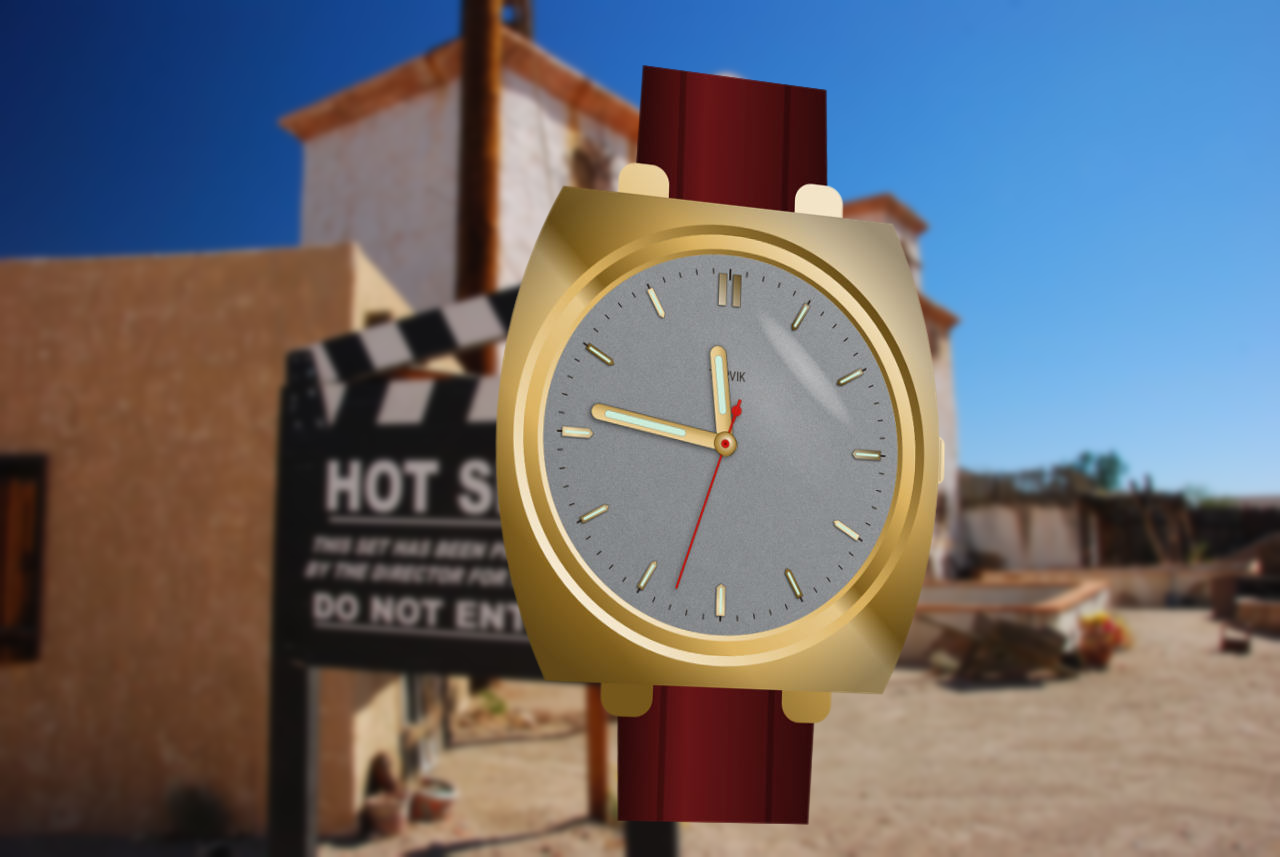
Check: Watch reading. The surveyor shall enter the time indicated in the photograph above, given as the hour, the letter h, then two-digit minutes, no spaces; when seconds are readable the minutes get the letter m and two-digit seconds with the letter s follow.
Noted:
11h46m33s
